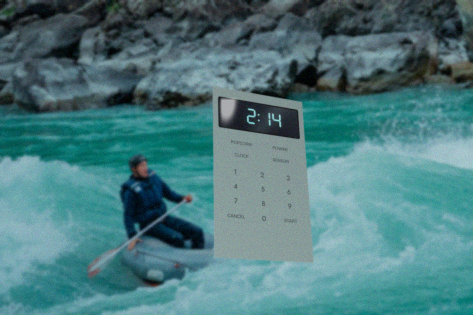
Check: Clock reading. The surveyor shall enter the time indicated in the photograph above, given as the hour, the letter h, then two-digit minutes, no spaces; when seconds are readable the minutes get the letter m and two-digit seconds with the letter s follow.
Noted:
2h14
